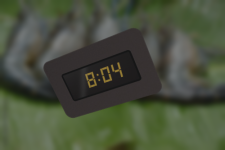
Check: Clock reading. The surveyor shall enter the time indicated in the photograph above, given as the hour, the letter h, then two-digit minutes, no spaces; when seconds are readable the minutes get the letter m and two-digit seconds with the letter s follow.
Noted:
8h04
